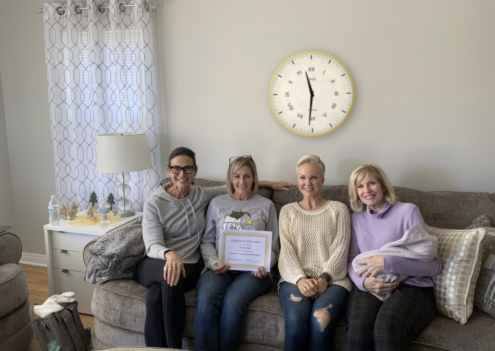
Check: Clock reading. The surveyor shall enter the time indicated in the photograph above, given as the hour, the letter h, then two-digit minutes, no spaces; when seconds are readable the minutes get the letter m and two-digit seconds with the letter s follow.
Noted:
11h31
